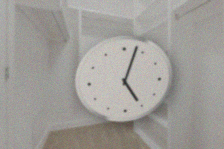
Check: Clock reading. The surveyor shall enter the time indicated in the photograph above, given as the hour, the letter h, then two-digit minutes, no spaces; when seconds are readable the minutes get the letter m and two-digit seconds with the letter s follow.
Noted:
5h03
